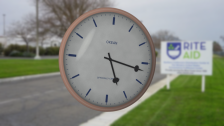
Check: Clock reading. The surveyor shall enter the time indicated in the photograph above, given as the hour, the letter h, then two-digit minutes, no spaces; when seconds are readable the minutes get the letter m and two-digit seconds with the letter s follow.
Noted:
5h17
